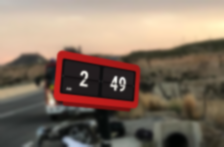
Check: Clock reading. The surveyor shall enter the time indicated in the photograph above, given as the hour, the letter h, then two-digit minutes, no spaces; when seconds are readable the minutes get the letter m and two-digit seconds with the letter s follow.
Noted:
2h49
